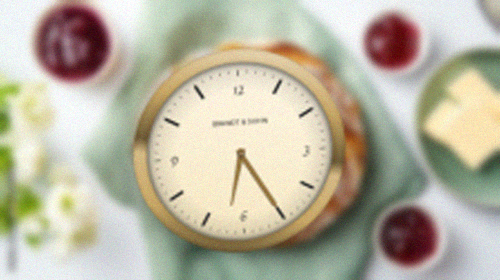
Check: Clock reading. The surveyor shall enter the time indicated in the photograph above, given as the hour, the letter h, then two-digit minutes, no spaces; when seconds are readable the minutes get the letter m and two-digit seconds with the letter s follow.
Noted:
6h25
